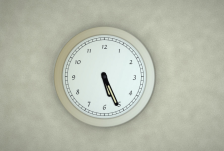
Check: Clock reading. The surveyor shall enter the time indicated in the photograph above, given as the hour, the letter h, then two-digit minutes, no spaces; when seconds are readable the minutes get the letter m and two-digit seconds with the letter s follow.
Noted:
5h26
